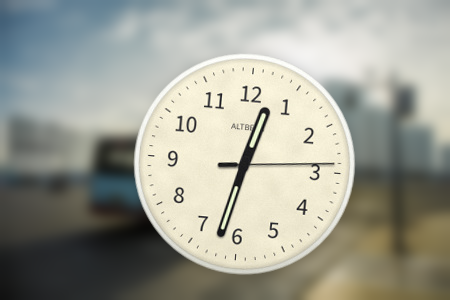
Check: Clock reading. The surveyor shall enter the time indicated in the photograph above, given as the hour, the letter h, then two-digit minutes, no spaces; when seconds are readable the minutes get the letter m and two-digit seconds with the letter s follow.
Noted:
12h32m14s
